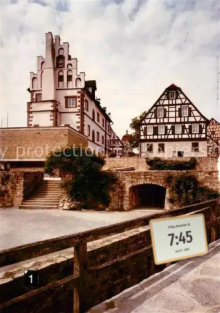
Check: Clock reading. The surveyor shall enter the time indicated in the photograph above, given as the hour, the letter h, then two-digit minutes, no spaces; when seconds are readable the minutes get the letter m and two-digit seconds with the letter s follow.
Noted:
7h45
